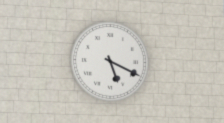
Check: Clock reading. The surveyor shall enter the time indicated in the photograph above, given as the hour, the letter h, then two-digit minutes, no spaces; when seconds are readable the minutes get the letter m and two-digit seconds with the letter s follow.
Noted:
5h19
